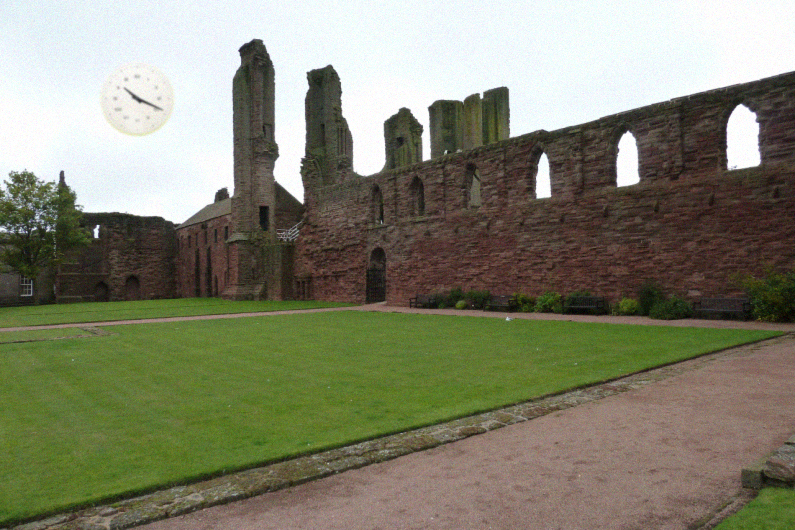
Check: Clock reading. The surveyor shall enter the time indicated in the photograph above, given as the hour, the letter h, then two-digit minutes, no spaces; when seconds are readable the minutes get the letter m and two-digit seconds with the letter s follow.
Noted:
10h19
